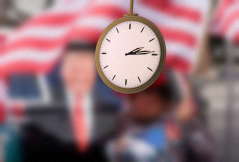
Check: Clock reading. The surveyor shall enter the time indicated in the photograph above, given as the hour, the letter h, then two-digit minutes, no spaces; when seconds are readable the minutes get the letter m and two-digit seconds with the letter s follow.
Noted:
2h14
